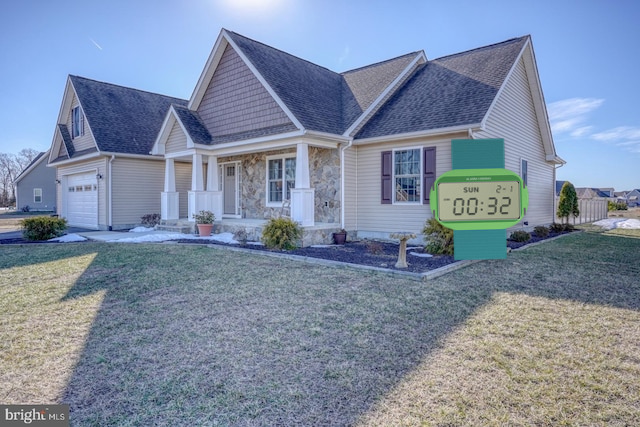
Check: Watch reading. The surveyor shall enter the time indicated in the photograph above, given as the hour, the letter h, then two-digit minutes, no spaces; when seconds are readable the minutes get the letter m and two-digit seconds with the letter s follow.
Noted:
0h32
